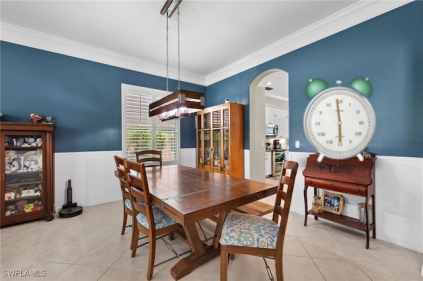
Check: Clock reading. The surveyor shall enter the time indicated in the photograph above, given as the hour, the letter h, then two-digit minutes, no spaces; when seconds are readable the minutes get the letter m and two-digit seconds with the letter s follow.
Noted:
5h59
